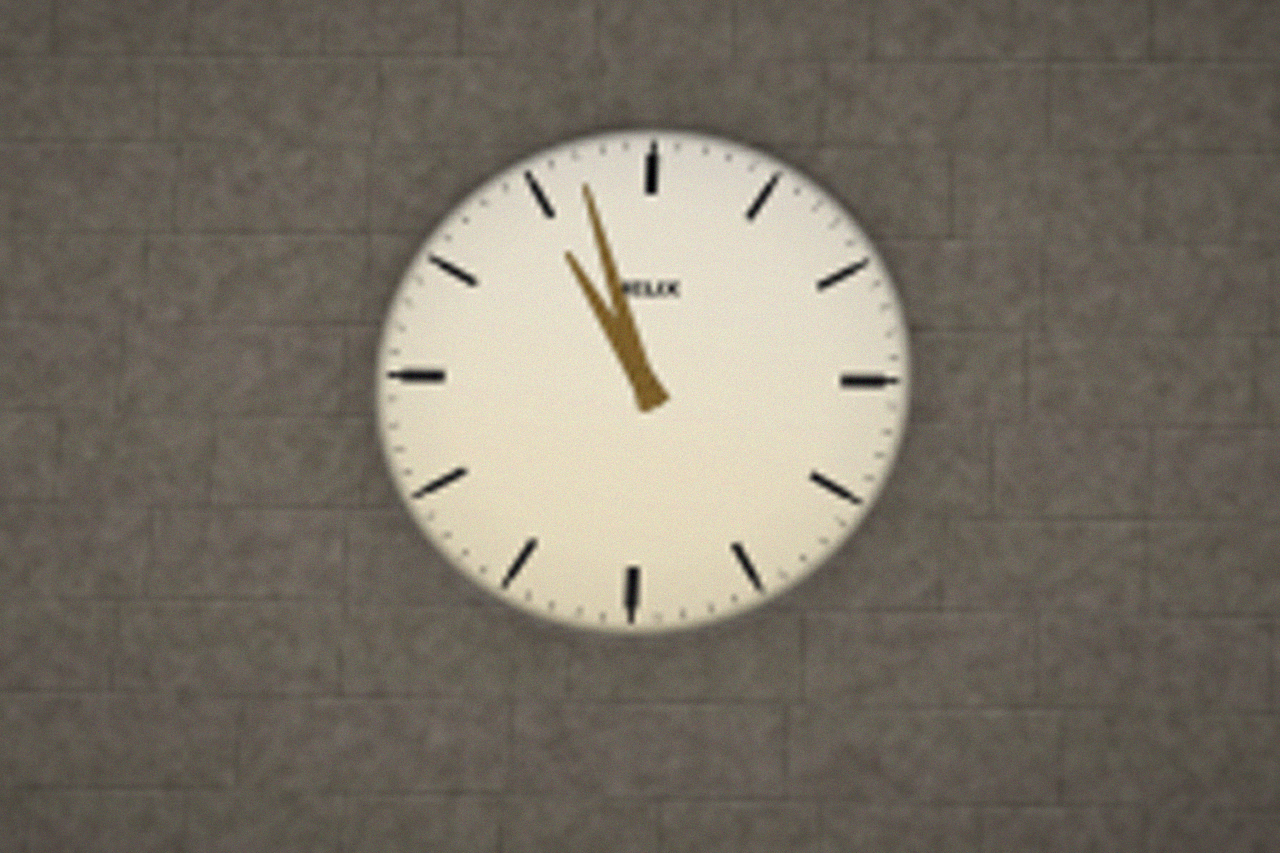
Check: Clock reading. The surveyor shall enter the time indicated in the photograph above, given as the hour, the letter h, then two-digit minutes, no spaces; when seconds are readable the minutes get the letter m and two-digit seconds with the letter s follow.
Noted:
10h57
